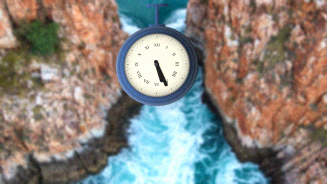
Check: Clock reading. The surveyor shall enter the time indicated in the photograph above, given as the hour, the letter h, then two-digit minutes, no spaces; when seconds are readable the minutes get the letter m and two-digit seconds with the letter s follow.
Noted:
5h26
